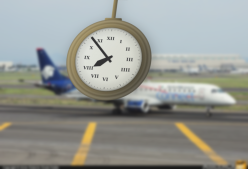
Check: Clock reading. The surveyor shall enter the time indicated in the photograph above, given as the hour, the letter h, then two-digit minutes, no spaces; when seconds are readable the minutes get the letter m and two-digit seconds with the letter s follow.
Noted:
7h53
